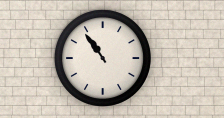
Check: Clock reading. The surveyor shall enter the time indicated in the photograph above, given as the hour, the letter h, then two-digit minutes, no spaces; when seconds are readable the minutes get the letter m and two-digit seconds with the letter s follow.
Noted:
10h54
